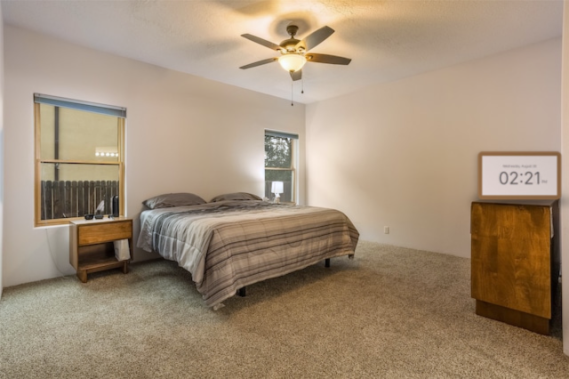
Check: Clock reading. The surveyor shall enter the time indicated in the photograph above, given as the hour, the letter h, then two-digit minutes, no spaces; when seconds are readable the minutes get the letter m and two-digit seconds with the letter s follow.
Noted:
2h21
